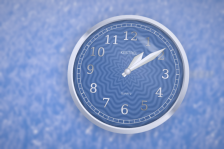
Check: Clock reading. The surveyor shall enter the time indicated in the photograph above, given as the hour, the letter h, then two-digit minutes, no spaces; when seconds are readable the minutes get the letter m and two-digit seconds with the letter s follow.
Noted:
1h09
